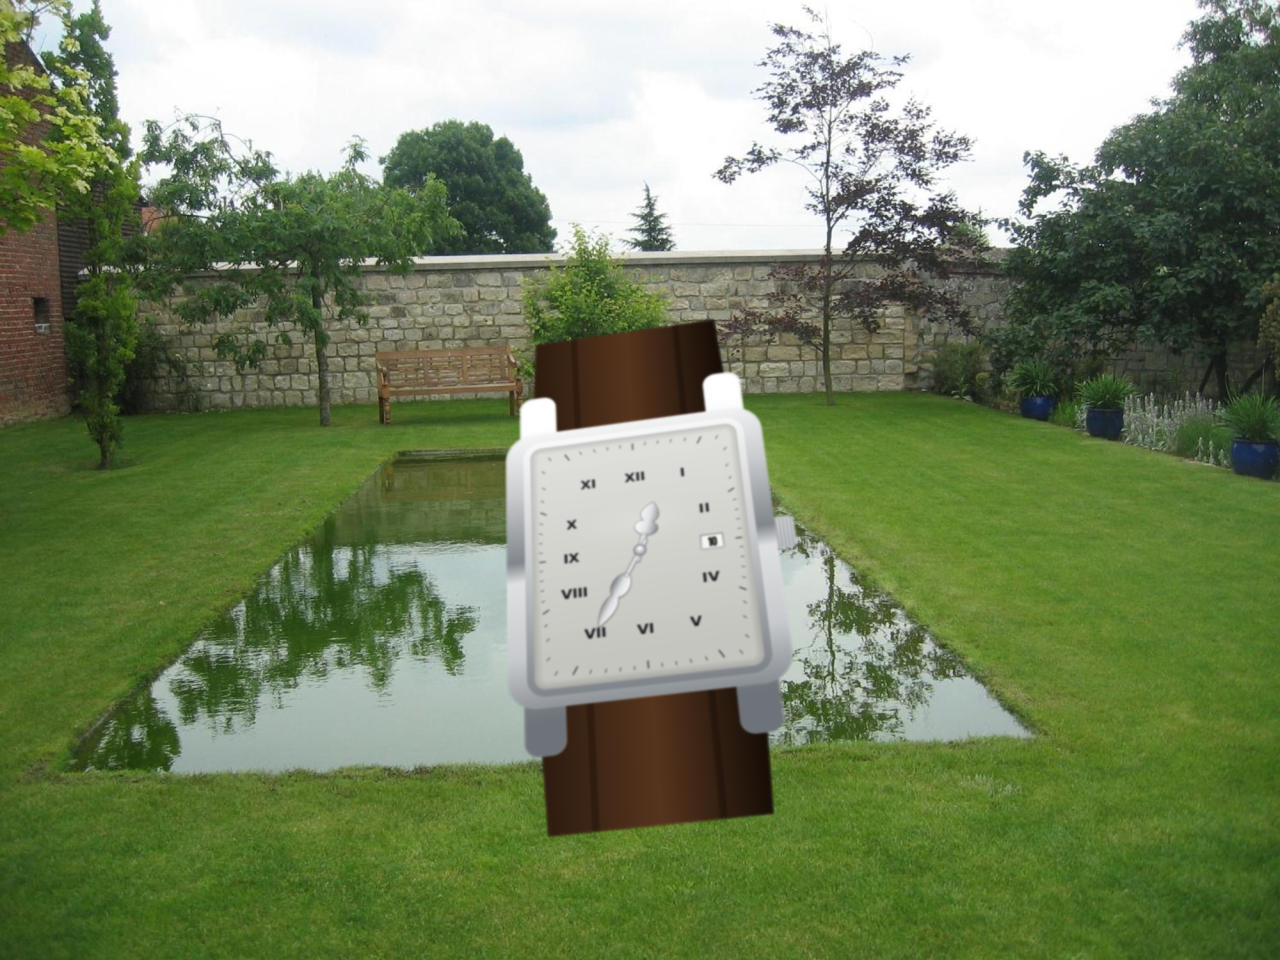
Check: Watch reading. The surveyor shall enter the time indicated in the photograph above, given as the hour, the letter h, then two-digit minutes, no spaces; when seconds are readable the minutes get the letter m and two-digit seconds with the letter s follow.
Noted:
12h35
